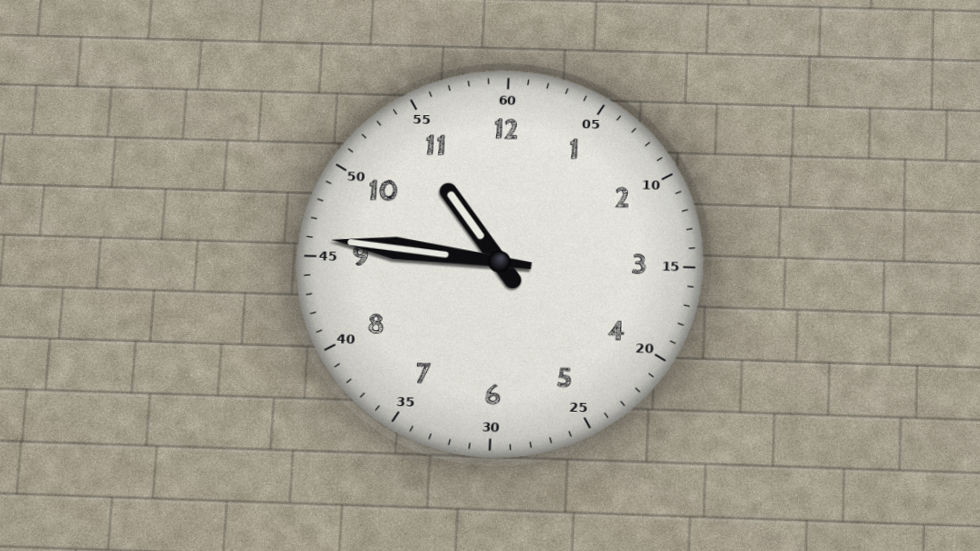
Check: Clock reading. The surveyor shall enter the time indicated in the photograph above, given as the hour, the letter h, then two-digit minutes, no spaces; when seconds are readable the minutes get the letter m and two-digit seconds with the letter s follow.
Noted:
10h46
